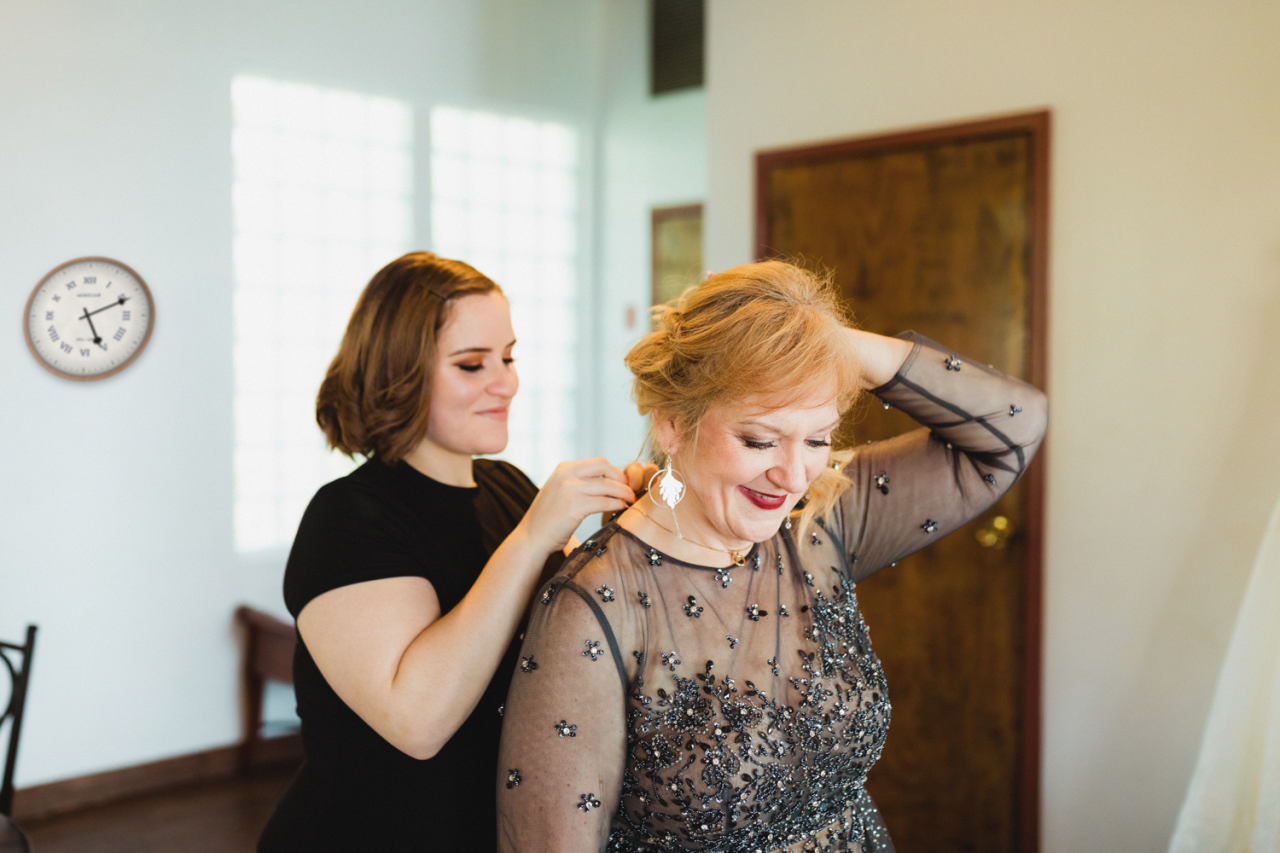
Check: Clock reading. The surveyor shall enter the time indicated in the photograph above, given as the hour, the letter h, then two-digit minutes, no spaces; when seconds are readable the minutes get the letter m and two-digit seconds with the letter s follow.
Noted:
5h11
